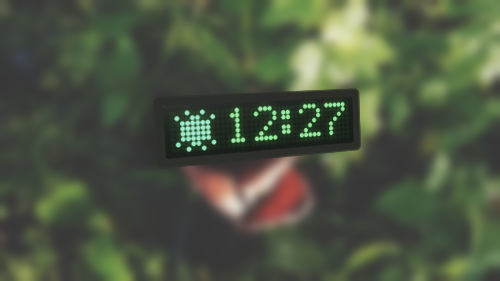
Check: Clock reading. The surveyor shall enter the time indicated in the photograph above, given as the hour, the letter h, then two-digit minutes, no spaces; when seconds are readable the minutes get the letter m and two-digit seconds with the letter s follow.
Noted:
12h27
